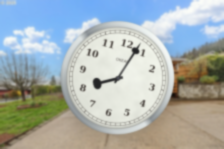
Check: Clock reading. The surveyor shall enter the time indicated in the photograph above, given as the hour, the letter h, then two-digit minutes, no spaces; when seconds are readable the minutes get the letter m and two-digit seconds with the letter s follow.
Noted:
8h03
